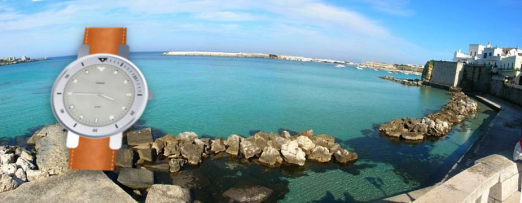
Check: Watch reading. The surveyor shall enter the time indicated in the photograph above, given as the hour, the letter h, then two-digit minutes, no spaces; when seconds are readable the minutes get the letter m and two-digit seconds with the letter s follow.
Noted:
3h45
